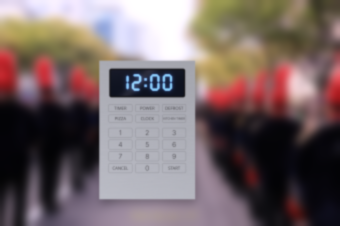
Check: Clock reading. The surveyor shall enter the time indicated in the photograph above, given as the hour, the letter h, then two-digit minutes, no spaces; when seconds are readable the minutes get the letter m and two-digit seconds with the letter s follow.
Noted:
12h00
